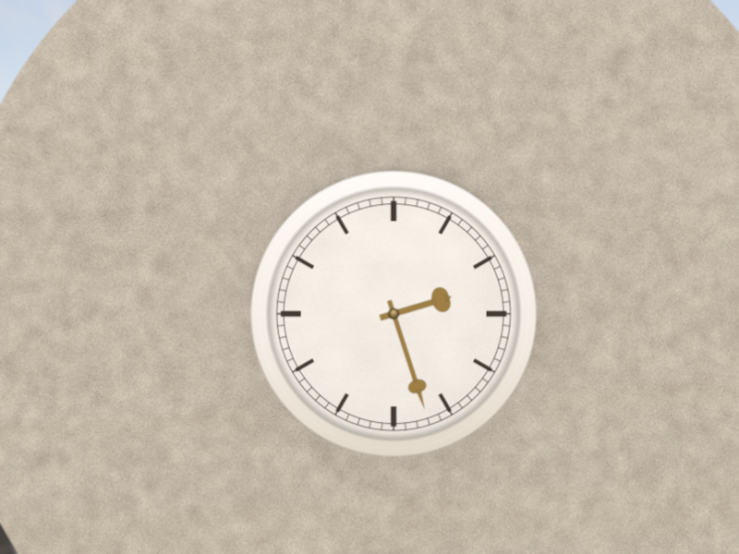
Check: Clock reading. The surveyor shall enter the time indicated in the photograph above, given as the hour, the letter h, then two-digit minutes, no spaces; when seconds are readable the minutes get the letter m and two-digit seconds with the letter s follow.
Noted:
2h27
